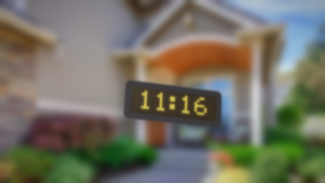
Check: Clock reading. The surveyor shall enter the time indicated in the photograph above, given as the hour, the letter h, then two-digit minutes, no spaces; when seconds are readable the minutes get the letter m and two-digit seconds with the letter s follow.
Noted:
11h16
